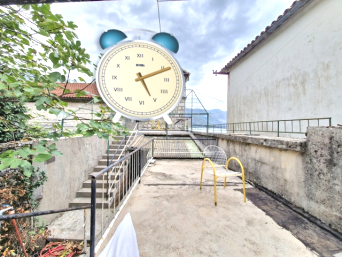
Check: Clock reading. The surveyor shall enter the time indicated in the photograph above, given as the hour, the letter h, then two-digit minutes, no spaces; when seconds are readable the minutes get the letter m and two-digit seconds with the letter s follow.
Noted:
5h11
